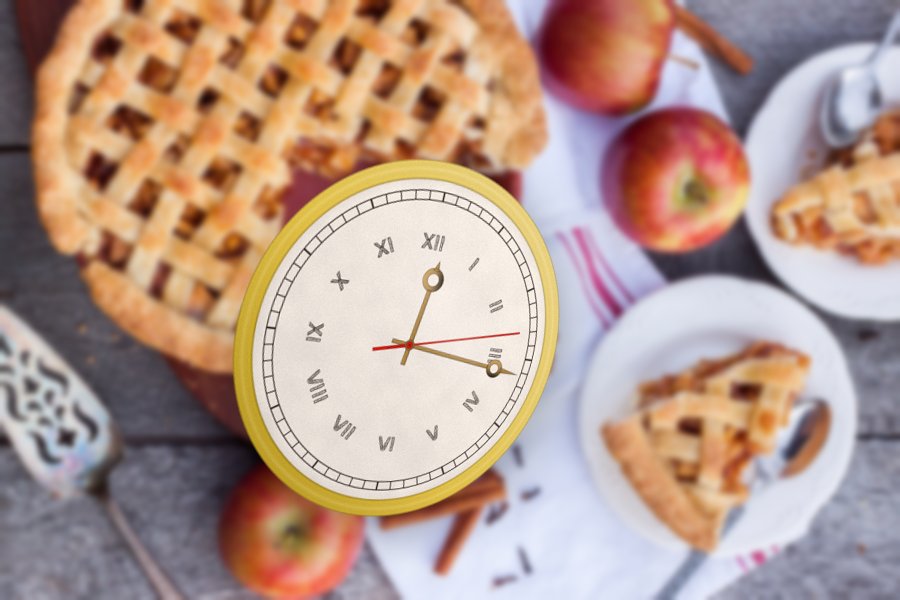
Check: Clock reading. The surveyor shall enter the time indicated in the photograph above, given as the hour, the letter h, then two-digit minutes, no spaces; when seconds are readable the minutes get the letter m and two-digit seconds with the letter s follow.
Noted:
12h16m13s
